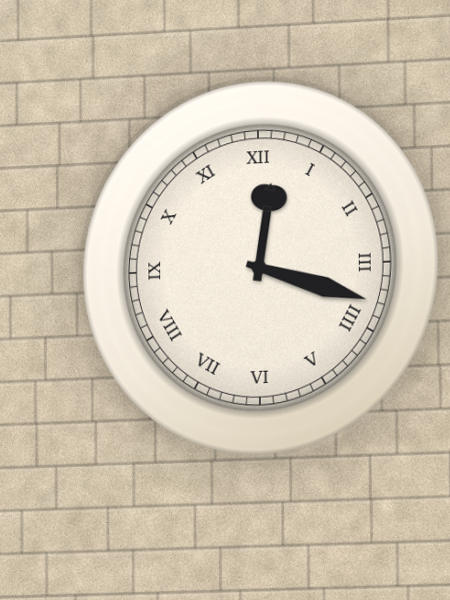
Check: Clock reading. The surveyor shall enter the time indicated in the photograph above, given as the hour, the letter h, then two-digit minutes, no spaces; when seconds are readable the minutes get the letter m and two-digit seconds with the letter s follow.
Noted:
12h18
